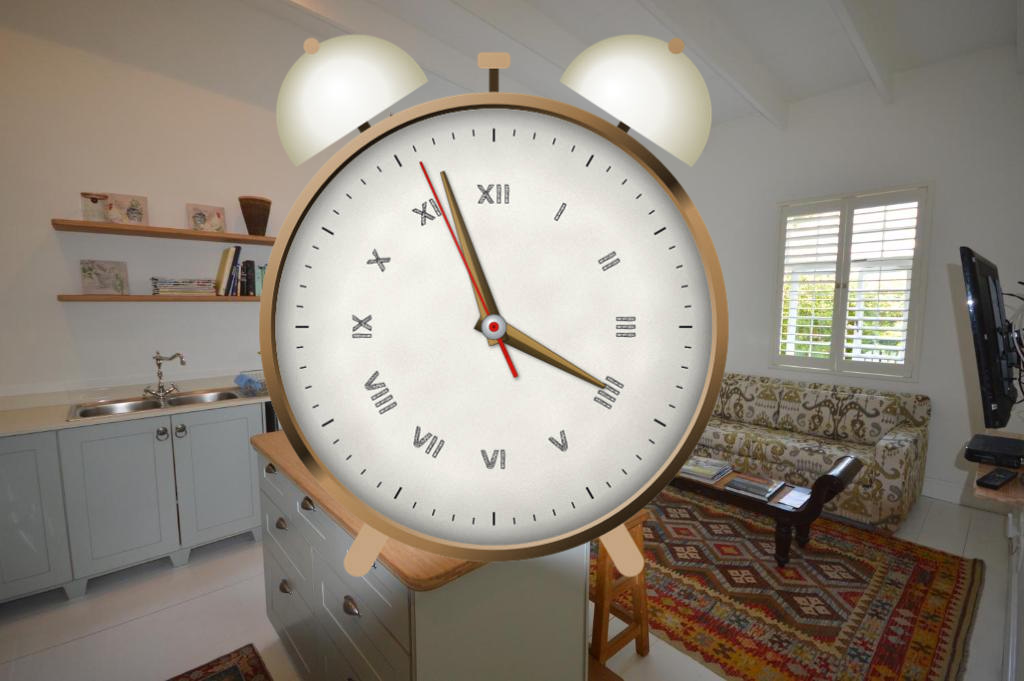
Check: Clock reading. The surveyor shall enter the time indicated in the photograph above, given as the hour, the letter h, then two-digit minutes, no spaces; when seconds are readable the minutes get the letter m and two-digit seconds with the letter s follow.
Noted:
3h56m56s
